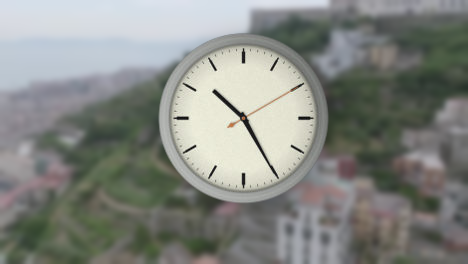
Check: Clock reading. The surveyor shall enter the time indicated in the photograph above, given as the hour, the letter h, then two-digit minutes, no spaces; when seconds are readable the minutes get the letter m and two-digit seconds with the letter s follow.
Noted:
10h25m10s
